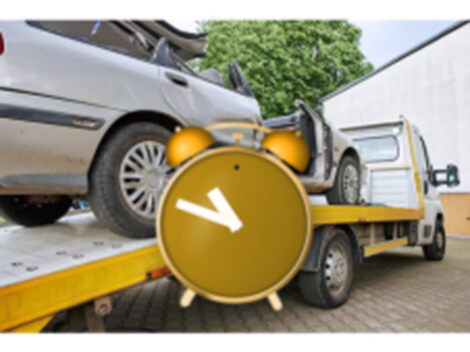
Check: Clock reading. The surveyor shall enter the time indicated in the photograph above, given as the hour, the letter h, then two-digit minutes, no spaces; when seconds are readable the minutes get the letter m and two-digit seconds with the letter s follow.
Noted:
10h48
